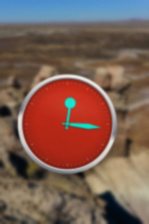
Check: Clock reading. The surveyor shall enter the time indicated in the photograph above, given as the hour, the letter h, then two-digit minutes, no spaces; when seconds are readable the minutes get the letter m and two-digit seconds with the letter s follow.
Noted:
12h16
